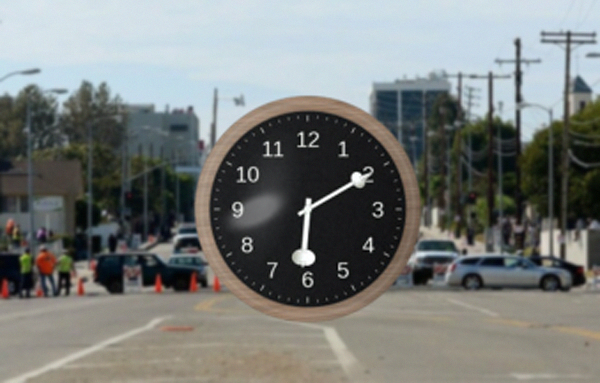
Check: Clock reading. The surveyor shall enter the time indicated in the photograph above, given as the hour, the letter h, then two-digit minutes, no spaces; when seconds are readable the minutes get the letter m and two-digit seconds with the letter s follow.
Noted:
6h10
